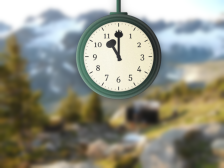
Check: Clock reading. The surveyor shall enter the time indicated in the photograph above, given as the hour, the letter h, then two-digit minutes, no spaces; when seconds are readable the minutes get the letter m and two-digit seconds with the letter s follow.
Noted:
11h00
